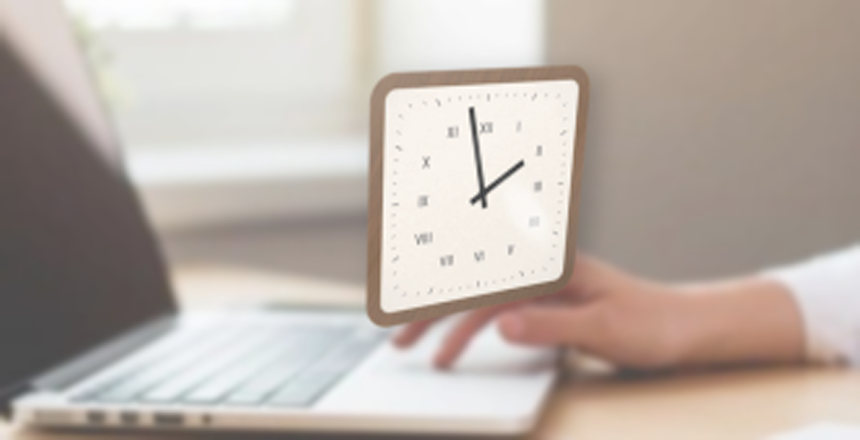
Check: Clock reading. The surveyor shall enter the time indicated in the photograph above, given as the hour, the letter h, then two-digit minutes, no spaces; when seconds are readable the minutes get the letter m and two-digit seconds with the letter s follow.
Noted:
1h58
